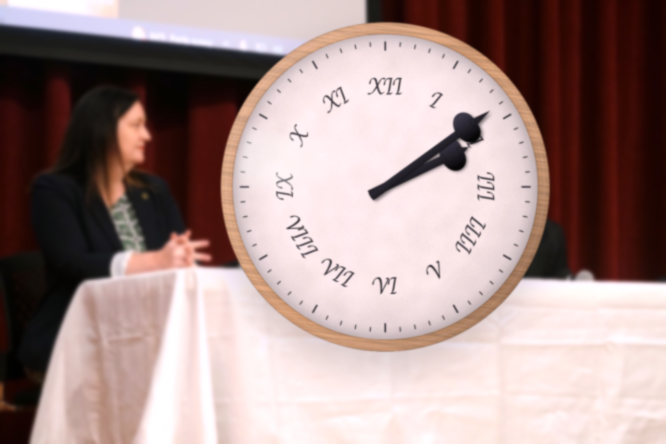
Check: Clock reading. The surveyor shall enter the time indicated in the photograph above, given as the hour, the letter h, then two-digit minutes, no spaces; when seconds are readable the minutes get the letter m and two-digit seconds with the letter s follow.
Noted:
2h09
